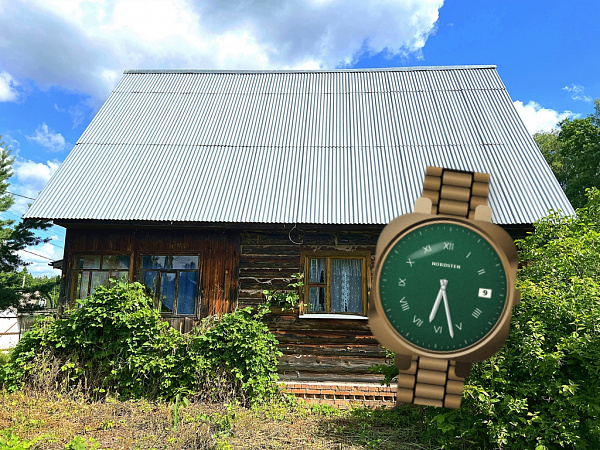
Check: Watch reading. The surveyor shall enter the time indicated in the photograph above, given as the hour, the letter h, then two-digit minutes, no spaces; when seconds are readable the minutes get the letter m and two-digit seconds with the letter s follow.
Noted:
6h27
